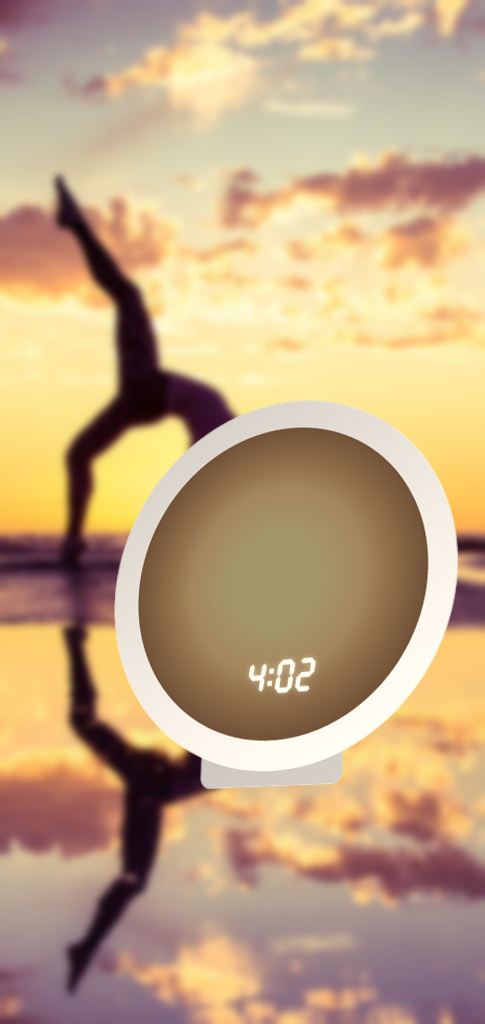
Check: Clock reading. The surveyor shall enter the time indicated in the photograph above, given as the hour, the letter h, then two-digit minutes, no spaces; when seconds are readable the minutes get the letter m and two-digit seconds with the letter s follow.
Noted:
4h02
